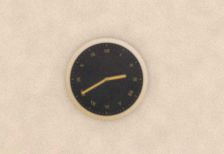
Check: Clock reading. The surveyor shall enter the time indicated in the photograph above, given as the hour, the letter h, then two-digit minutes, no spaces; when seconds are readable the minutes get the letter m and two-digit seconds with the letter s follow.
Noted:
2h40
